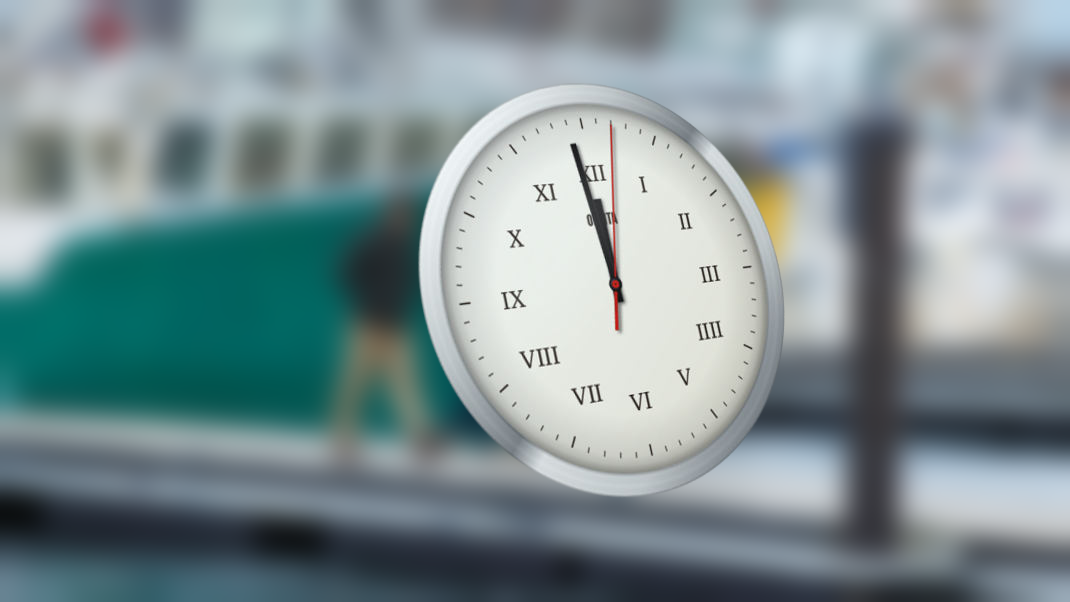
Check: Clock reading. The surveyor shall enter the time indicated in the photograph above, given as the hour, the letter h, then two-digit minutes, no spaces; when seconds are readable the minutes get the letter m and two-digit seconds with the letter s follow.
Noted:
11h59m02s
